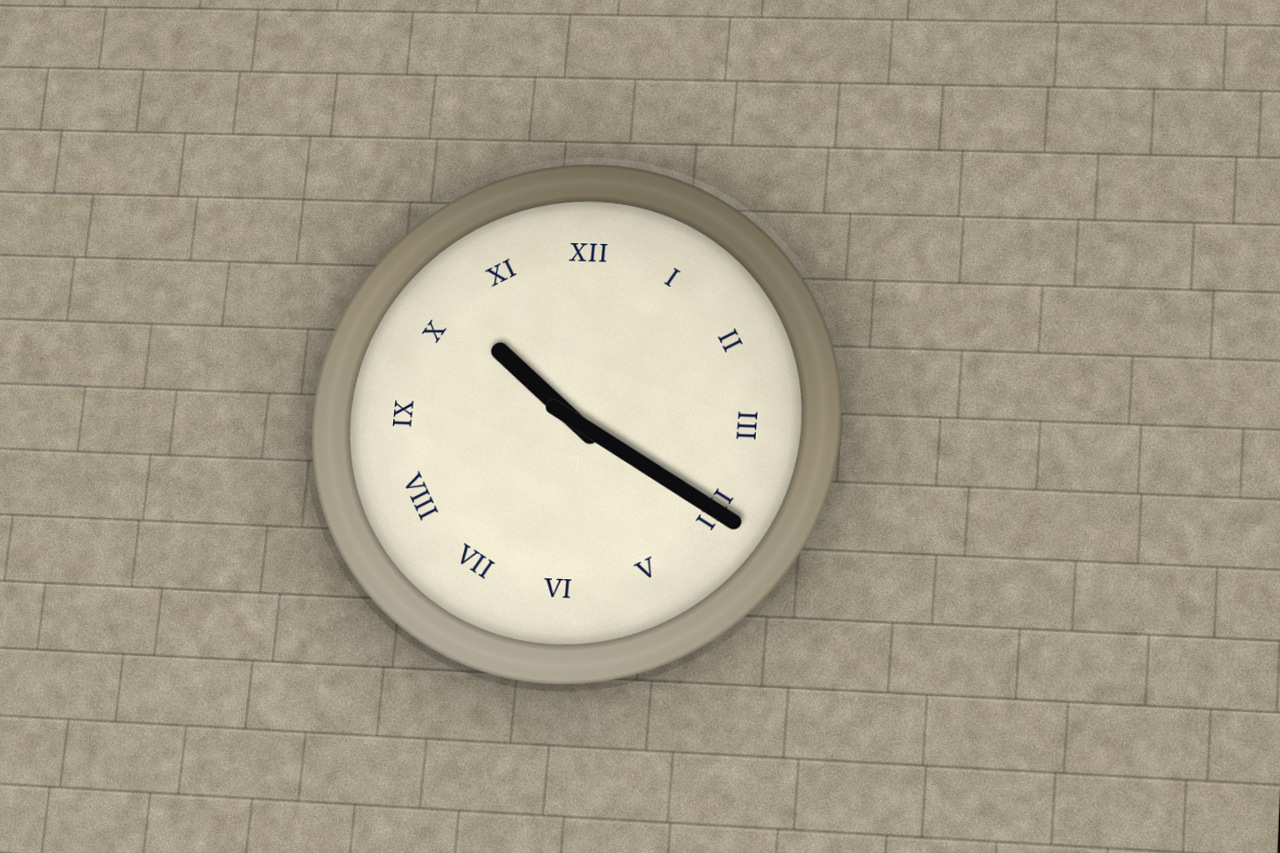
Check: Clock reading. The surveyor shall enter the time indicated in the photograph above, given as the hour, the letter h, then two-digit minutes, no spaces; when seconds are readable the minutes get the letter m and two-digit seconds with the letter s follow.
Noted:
10h20
